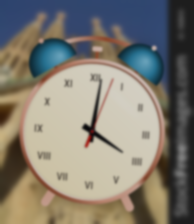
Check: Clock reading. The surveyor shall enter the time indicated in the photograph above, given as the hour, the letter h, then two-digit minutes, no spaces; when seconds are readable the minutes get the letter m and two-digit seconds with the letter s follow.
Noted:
4h01m03s
